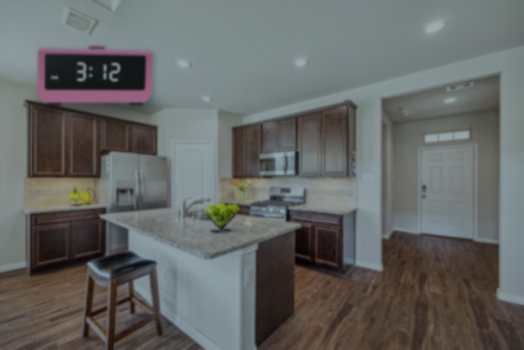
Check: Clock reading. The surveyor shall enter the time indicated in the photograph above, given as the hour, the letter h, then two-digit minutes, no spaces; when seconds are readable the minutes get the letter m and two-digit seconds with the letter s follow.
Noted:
3h12
